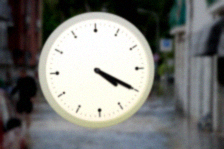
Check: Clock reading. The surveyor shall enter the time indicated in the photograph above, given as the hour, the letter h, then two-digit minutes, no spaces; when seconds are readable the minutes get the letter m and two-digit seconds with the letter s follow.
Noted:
4h20
